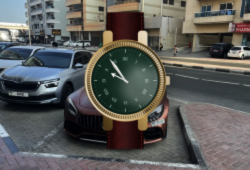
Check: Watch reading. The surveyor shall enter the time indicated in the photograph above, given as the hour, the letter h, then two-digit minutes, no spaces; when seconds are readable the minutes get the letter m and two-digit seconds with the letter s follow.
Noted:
9h54
